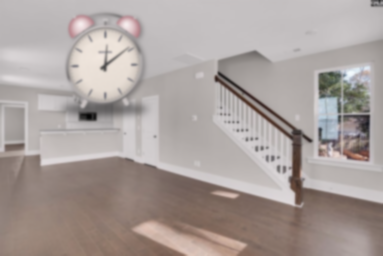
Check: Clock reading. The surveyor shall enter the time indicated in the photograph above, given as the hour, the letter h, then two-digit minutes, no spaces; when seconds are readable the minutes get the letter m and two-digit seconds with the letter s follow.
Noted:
12h09
